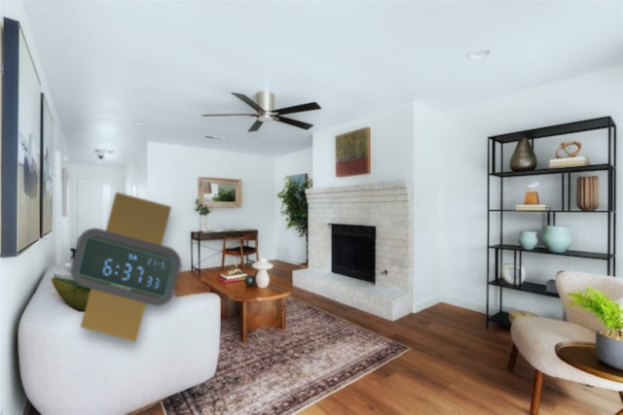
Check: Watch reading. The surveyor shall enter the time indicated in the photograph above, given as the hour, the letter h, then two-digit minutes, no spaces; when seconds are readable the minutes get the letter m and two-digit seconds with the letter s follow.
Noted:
6h37m33s
